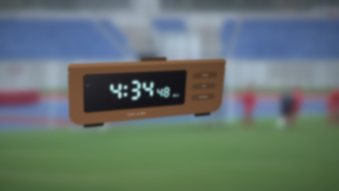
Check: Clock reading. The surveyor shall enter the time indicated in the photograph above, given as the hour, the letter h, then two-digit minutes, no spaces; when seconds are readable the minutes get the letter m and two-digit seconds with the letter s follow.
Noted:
4h34
